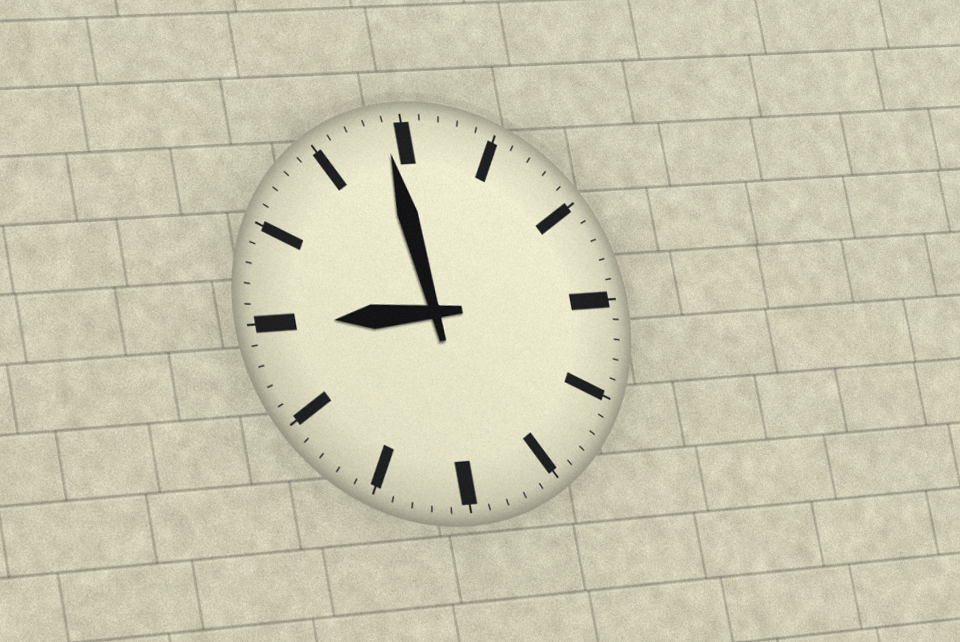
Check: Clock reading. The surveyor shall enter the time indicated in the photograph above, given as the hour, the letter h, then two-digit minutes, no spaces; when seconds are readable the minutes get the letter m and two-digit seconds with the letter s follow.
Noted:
8h59
